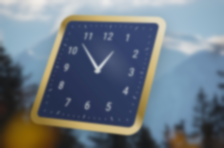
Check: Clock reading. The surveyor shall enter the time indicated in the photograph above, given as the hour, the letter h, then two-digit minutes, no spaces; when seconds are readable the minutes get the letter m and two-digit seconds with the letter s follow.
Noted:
12h53
